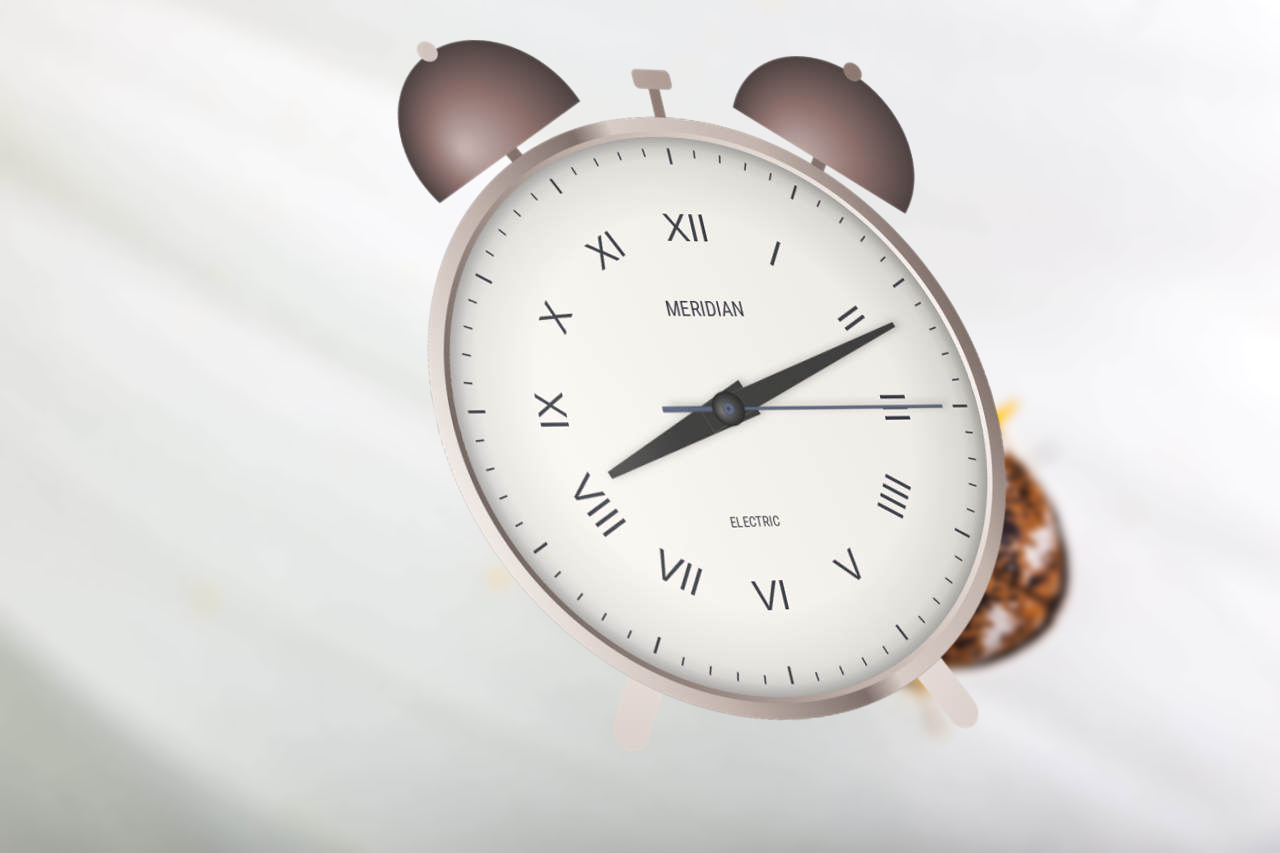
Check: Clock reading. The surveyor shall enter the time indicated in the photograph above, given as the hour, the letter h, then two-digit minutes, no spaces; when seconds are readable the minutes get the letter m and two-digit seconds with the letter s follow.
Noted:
8h11m15s
